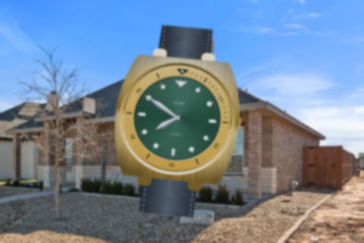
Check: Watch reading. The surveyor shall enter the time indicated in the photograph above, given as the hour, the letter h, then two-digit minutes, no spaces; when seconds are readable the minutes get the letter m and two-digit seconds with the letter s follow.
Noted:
7h50
